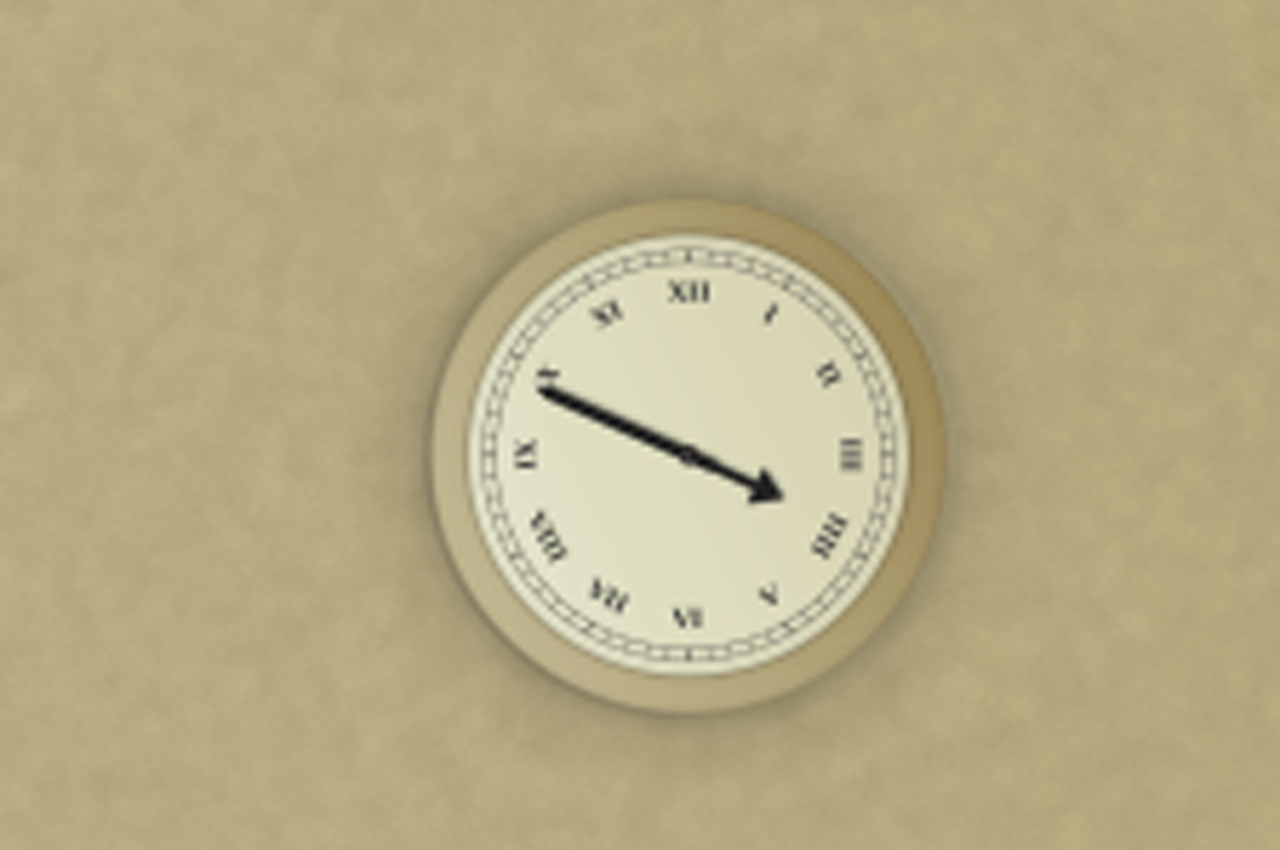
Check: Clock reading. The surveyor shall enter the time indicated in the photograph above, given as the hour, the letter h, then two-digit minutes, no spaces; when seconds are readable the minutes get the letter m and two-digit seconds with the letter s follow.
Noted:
3h49
